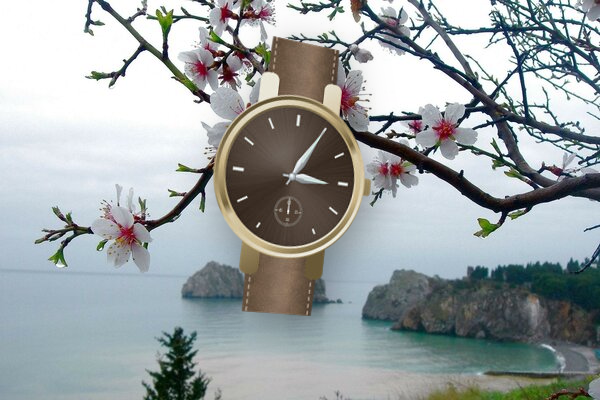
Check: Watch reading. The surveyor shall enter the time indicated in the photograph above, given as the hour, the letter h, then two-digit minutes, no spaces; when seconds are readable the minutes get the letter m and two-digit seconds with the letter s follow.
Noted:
3h05
